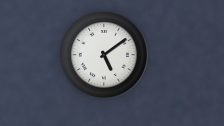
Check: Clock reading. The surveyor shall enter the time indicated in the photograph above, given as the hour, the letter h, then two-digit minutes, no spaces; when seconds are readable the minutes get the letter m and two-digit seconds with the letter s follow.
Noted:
5h09
